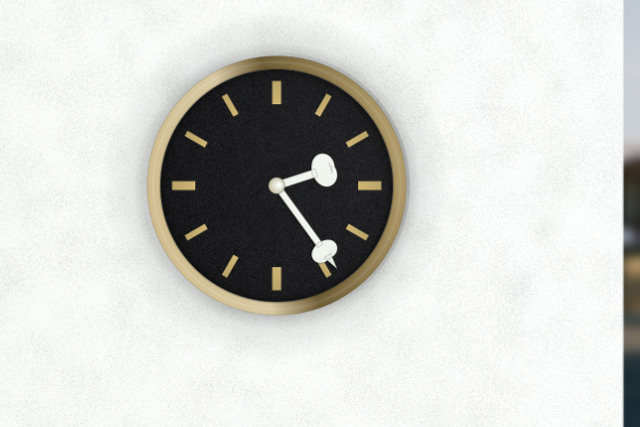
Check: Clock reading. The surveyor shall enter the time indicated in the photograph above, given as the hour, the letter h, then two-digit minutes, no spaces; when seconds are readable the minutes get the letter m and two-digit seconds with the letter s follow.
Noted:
2h24
